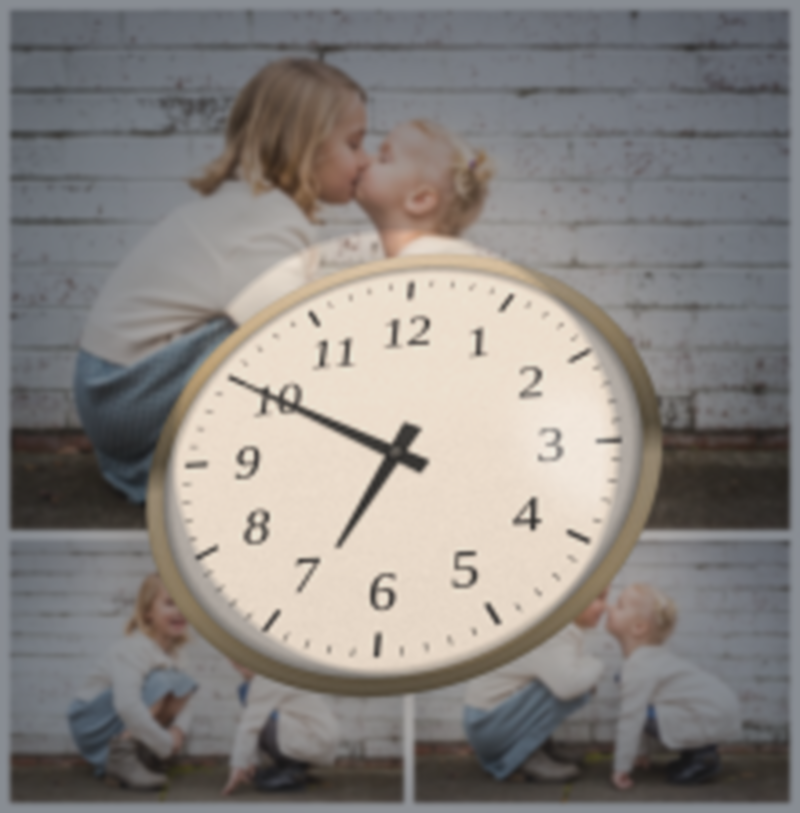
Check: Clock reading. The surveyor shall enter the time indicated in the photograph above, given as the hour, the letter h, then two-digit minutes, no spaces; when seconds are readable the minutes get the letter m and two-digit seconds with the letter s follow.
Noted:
6h50
